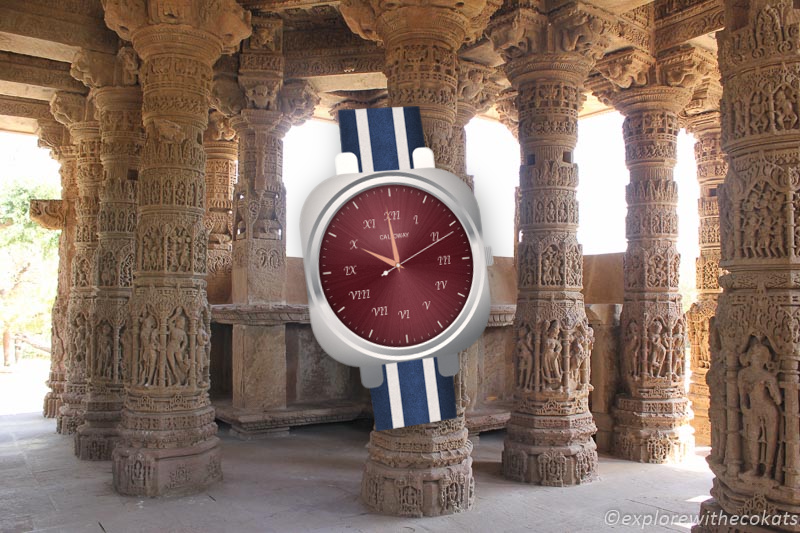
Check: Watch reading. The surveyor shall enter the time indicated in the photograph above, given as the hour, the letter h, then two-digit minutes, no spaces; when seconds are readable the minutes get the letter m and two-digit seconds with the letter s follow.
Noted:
9h59m11s
